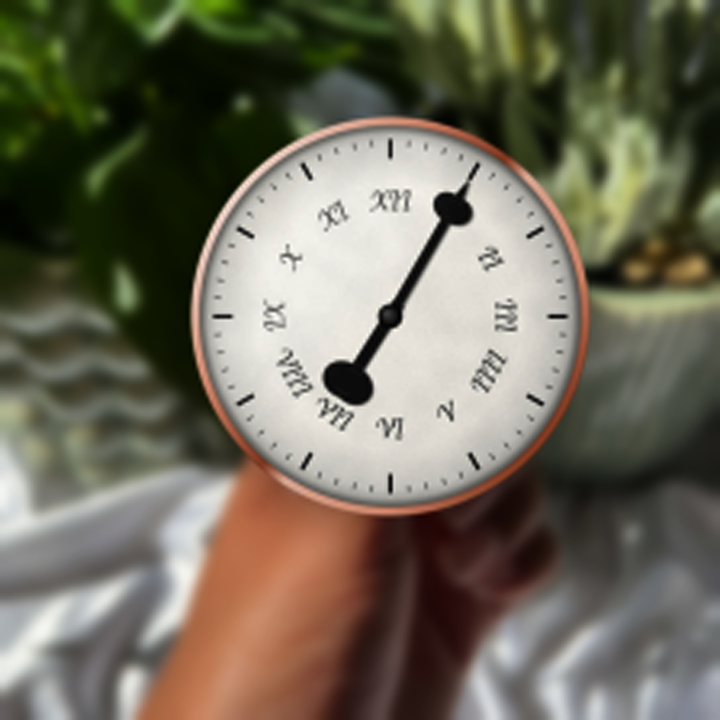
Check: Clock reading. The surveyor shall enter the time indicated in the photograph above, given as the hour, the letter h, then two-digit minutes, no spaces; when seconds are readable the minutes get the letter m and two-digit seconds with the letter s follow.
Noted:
7h05
